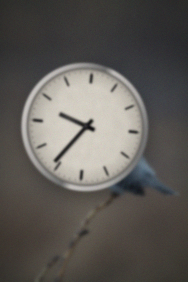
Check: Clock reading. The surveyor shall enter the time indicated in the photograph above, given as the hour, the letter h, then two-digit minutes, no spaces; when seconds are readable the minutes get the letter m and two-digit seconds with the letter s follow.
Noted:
9h36
